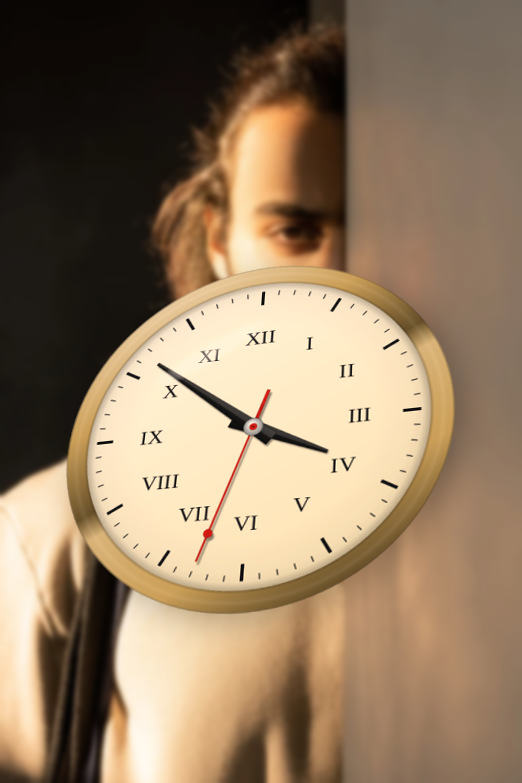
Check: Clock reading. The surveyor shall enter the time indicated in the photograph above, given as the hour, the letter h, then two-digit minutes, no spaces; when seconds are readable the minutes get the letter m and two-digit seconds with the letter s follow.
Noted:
3h51m33s
